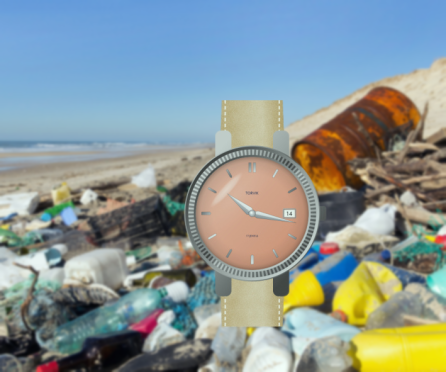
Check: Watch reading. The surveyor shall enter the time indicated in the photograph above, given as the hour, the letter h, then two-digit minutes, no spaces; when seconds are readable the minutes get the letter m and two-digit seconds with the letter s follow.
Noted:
10h17
